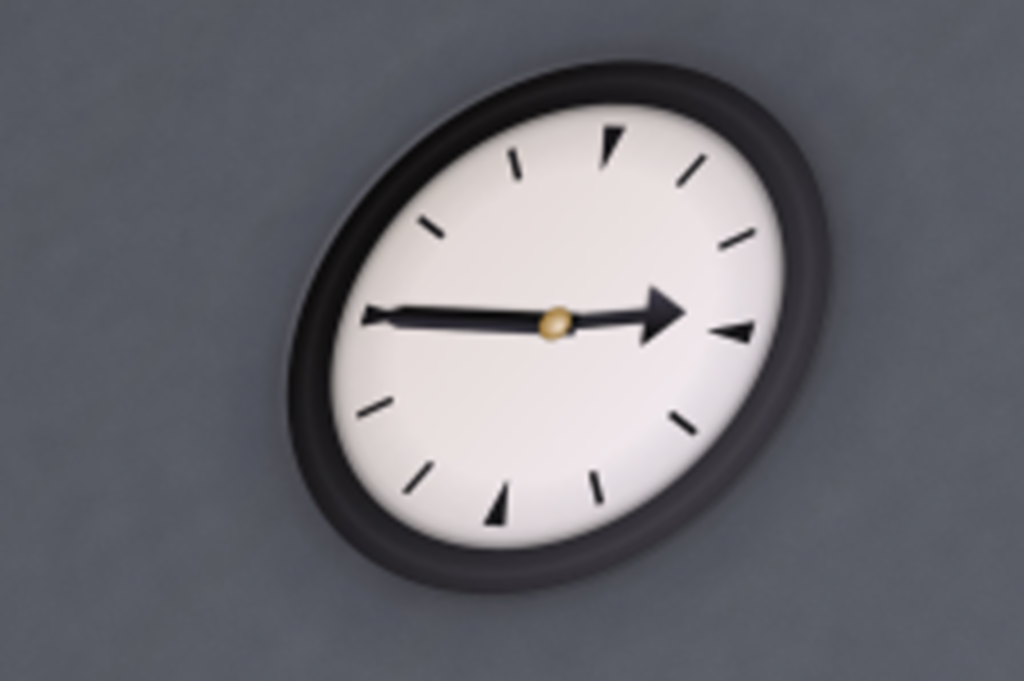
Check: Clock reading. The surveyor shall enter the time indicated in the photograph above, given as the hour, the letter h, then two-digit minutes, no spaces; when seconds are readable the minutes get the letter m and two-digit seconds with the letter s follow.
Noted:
2h45
